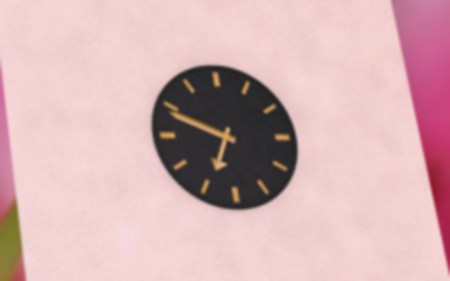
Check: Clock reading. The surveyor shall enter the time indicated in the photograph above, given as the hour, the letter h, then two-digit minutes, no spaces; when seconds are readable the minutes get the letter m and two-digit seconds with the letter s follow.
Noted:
6h49
